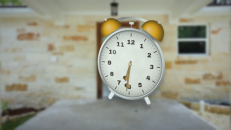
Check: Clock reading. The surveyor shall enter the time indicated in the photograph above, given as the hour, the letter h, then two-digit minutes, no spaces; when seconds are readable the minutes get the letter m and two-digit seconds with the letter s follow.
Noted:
6h31
